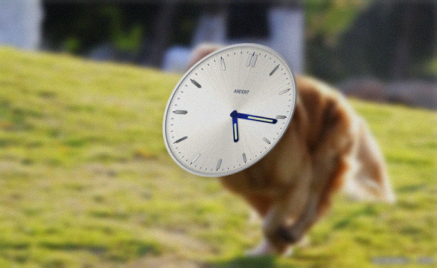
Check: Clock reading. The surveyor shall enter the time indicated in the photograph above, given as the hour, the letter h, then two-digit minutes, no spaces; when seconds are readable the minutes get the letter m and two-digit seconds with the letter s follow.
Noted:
5h16
